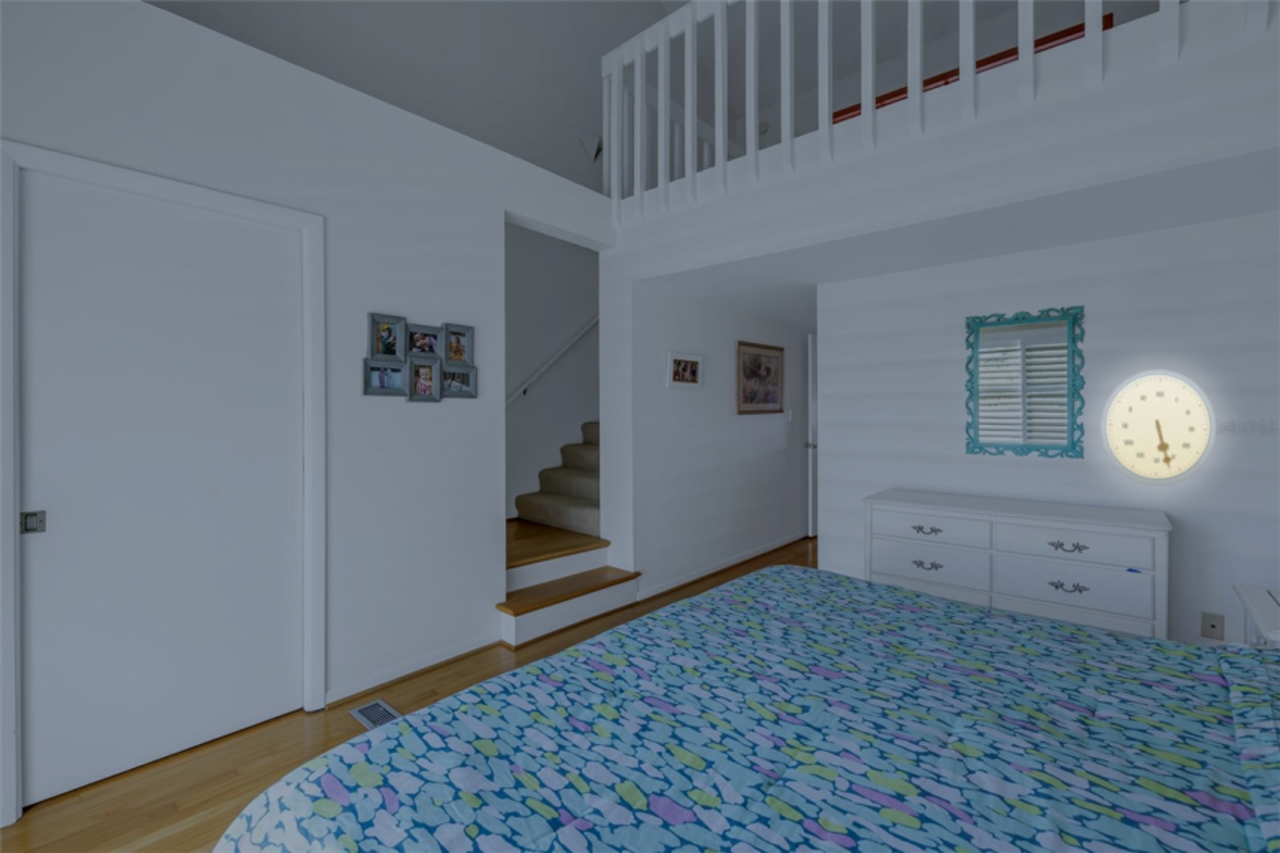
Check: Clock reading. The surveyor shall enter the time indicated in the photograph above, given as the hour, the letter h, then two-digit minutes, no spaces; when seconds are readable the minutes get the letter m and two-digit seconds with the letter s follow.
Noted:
5h27
